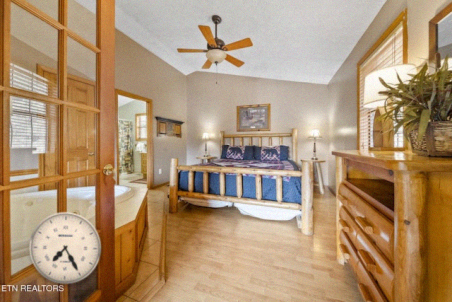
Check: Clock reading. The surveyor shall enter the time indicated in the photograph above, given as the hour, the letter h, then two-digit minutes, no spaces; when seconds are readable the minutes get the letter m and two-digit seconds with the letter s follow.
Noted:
7h25
